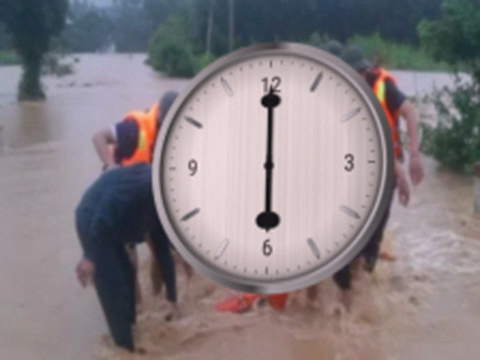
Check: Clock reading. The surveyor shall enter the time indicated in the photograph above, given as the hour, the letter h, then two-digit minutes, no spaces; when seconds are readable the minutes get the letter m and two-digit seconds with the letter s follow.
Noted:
6h00
